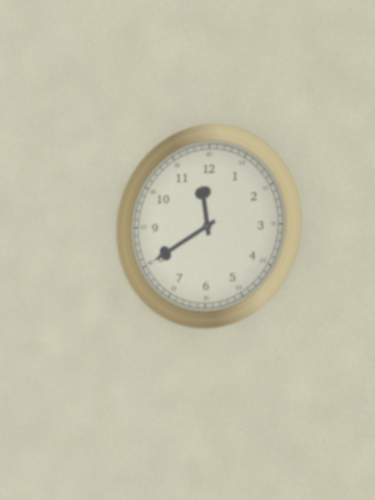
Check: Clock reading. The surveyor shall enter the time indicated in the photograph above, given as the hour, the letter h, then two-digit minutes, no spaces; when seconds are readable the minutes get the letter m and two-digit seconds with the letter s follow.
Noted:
11h40
